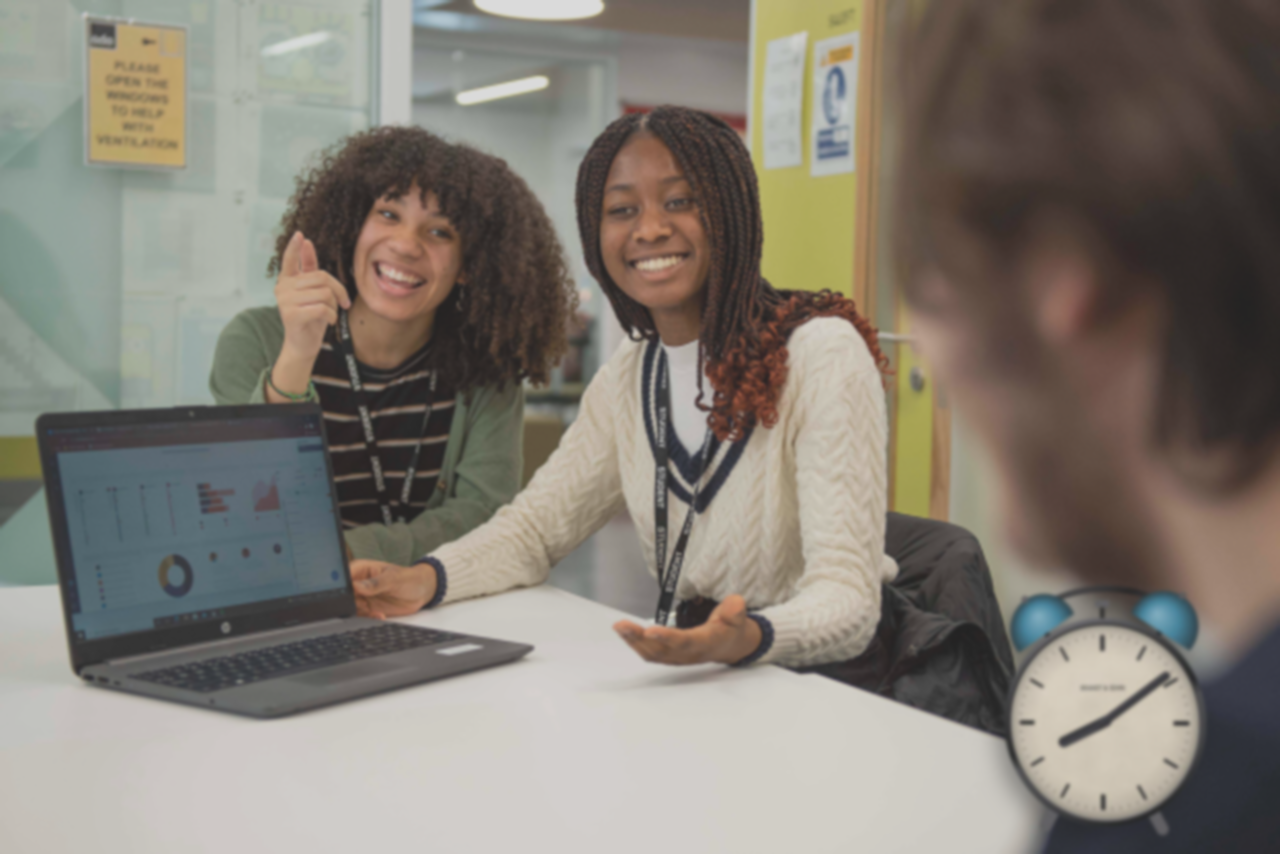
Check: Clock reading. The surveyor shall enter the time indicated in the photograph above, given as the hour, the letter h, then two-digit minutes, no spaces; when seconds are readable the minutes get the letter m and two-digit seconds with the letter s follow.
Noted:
8h09
